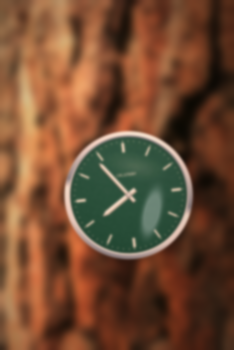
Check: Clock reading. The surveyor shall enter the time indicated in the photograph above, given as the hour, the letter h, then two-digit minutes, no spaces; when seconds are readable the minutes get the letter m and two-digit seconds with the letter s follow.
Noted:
7h54
